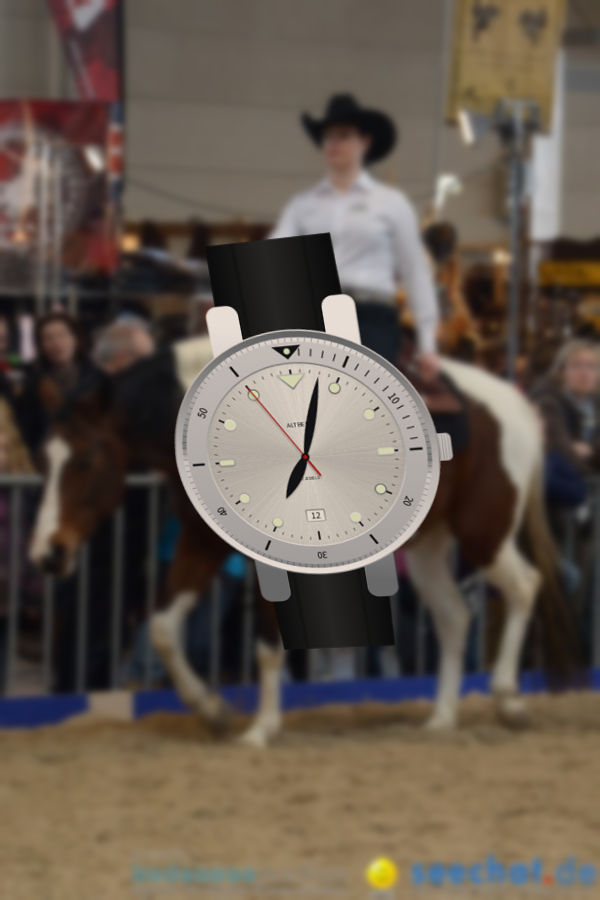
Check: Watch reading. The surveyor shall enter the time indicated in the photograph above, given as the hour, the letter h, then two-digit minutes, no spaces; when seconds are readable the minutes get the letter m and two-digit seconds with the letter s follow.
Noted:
7h02m55s
